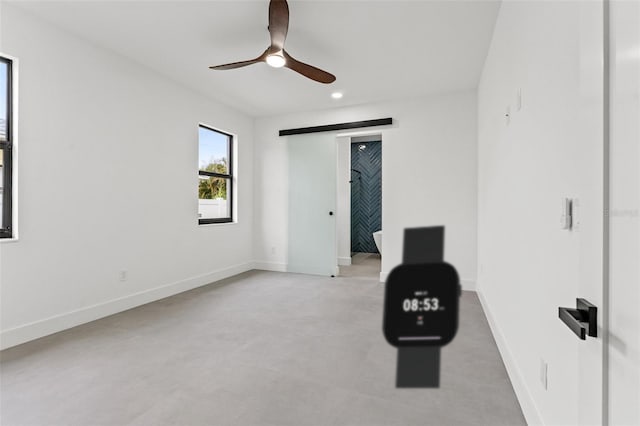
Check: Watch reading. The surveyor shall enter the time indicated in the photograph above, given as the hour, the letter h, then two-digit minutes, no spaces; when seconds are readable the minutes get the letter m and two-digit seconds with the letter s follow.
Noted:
8h53
